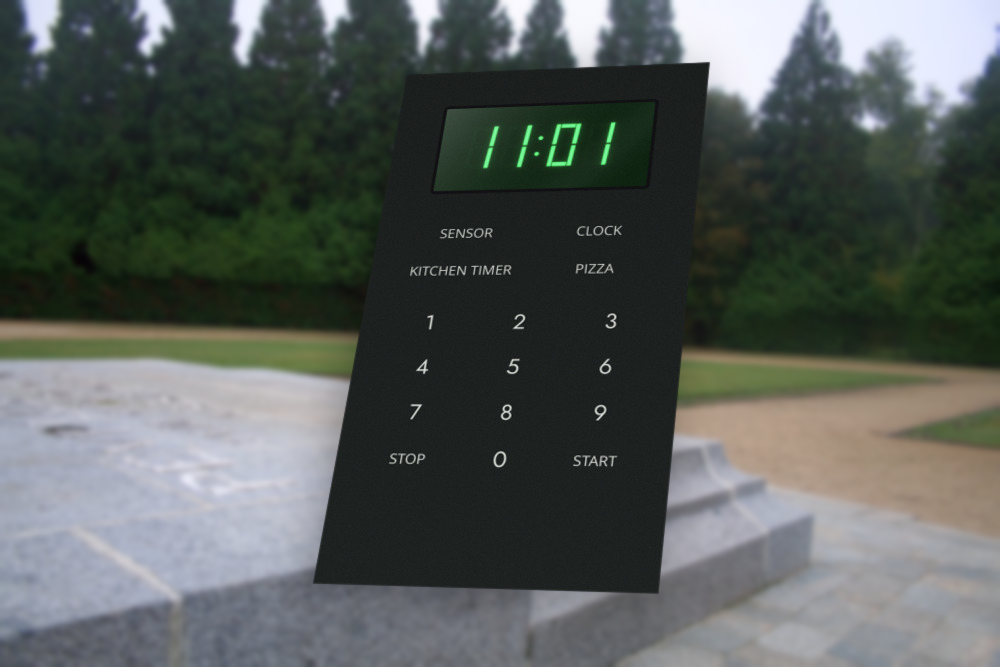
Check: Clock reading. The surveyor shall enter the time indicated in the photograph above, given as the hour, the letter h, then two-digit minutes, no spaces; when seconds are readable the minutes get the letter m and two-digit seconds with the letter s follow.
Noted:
11h01
